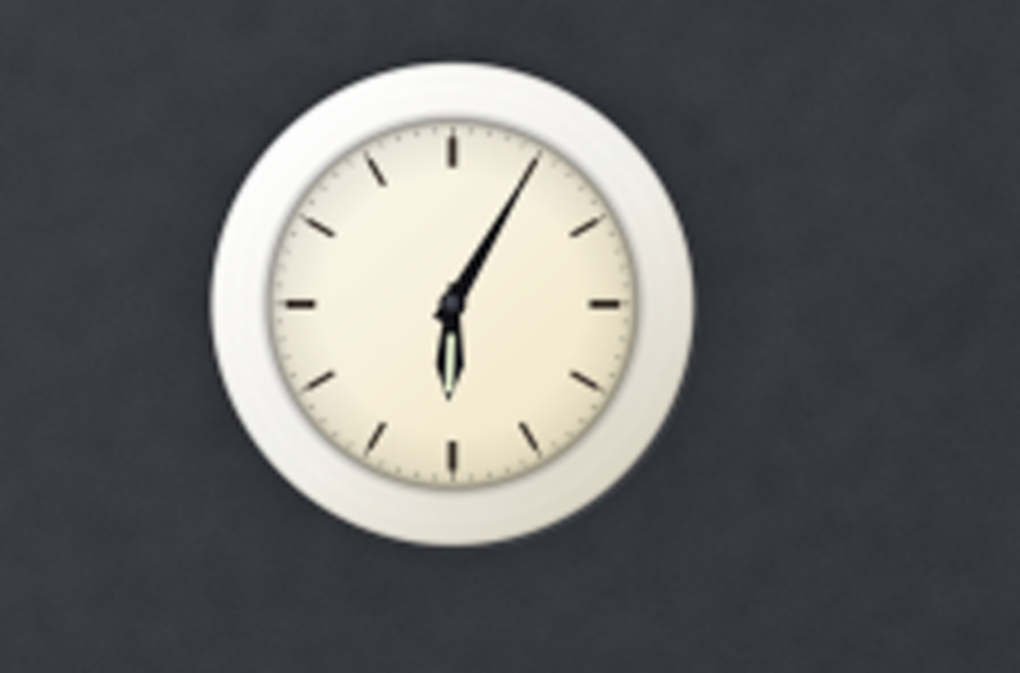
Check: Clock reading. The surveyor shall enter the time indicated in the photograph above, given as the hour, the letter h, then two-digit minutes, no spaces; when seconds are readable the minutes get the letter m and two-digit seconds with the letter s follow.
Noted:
6h05
